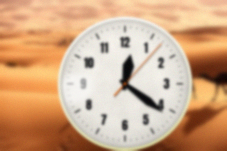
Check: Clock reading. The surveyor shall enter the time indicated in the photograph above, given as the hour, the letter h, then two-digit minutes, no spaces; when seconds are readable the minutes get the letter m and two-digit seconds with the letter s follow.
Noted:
12h21m07s
